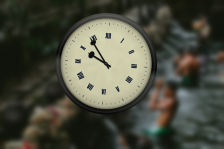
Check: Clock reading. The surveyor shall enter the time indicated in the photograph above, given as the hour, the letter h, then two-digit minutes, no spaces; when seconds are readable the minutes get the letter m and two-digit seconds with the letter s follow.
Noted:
9h54
